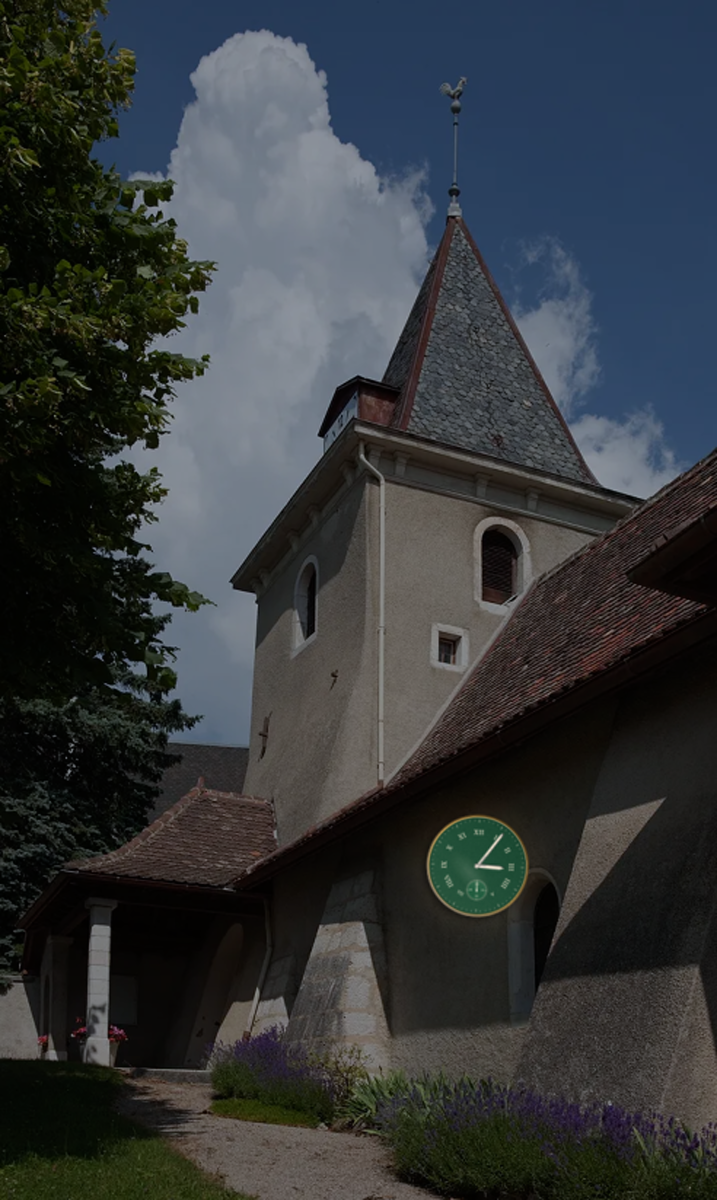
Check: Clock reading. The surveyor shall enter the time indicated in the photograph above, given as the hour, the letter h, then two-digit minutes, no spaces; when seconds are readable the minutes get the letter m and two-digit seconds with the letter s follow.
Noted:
3h06
